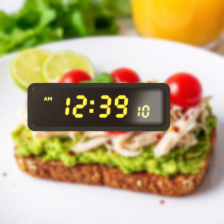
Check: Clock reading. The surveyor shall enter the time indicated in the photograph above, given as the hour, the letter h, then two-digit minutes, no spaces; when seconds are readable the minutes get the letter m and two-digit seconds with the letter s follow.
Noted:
12h39m10s
